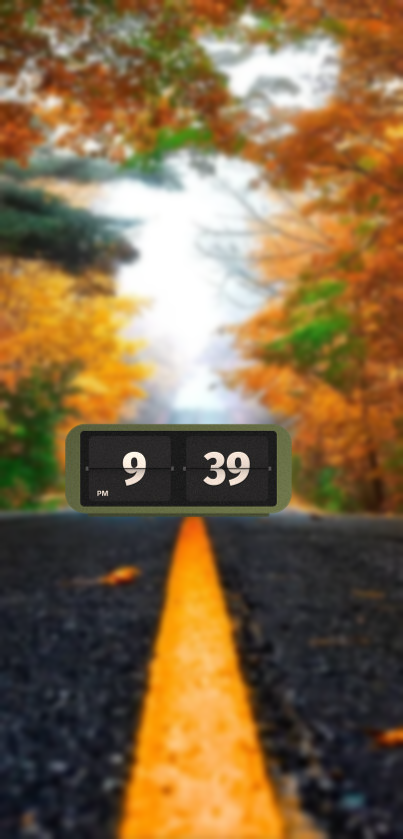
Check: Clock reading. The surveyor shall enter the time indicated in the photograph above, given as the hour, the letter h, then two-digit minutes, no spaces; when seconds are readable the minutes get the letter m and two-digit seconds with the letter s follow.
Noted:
9h39
